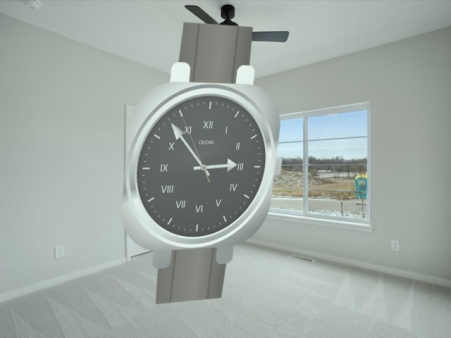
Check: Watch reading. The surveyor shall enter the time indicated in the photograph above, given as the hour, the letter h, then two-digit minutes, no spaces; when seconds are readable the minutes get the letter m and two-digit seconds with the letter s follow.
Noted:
2h52m55s
